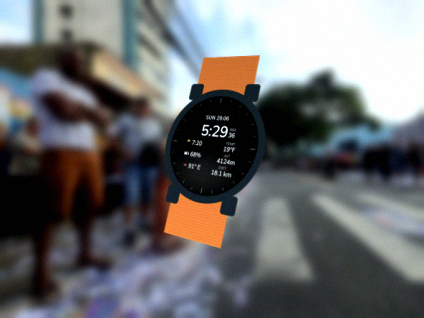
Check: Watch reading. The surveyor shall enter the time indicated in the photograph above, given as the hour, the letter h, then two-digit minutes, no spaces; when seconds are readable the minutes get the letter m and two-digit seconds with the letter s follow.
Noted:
5h29
